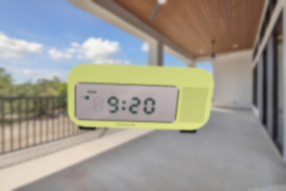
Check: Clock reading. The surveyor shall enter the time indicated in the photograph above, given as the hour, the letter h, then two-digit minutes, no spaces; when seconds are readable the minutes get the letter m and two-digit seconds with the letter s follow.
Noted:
9h20
